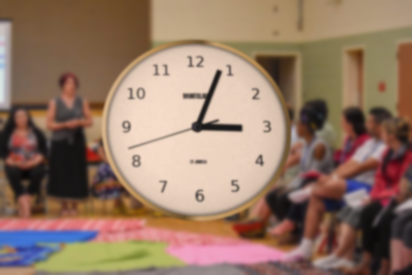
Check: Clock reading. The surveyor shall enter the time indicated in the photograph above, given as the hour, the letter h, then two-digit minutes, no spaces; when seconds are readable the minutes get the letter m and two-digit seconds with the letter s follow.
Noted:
3h03m42s
